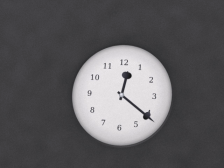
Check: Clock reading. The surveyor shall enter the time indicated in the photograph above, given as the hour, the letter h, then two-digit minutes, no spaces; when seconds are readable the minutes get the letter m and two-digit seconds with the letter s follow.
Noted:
12h21
